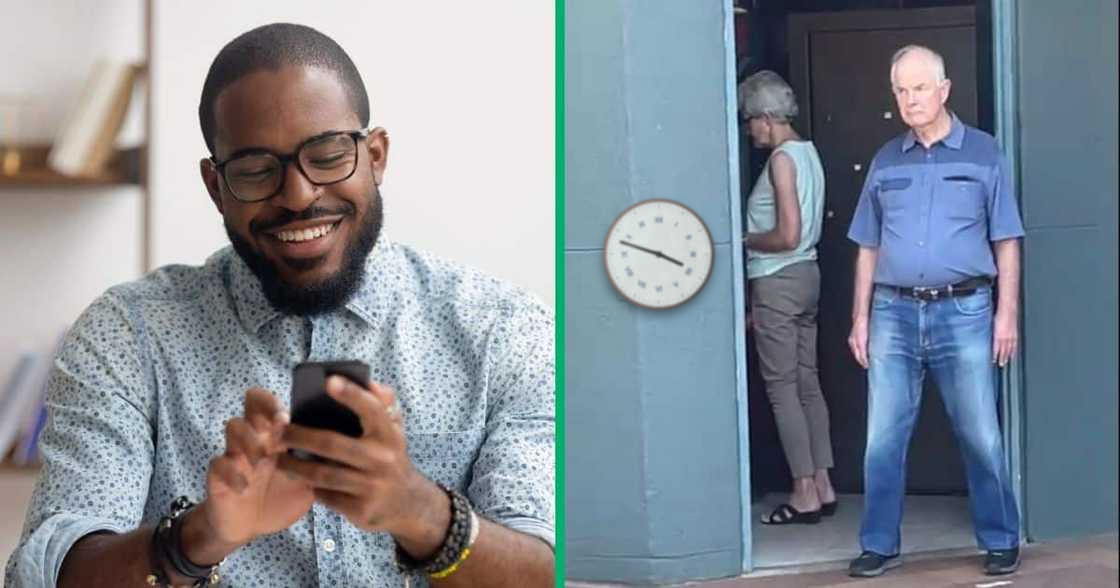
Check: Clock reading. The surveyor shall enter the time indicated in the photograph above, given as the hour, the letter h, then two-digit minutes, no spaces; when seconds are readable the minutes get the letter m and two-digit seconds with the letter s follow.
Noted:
3h48
